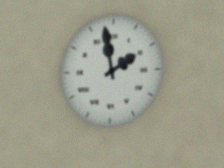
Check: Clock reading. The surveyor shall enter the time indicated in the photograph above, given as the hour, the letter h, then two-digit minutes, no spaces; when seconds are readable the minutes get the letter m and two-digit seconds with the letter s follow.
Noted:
1h58
